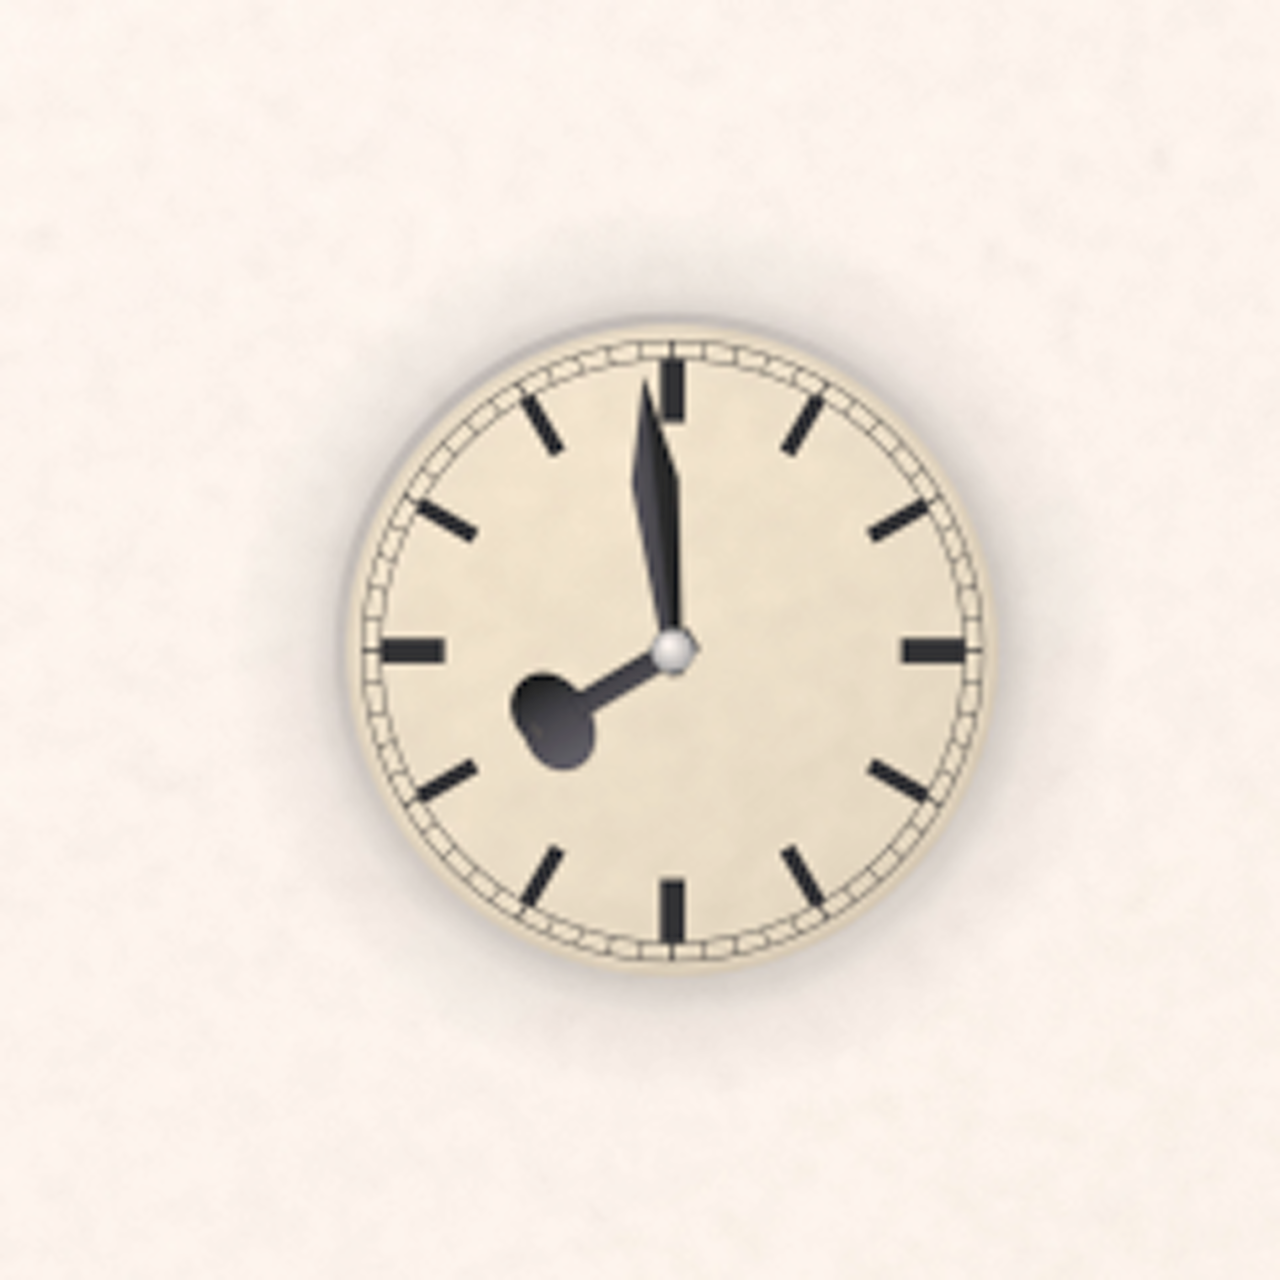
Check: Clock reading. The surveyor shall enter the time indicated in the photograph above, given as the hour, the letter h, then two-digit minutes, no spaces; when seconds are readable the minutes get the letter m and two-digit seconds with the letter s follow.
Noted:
7h59
